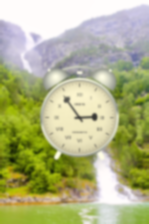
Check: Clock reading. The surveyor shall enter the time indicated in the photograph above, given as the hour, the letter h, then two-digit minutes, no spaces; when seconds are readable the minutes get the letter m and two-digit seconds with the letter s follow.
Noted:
2h54
